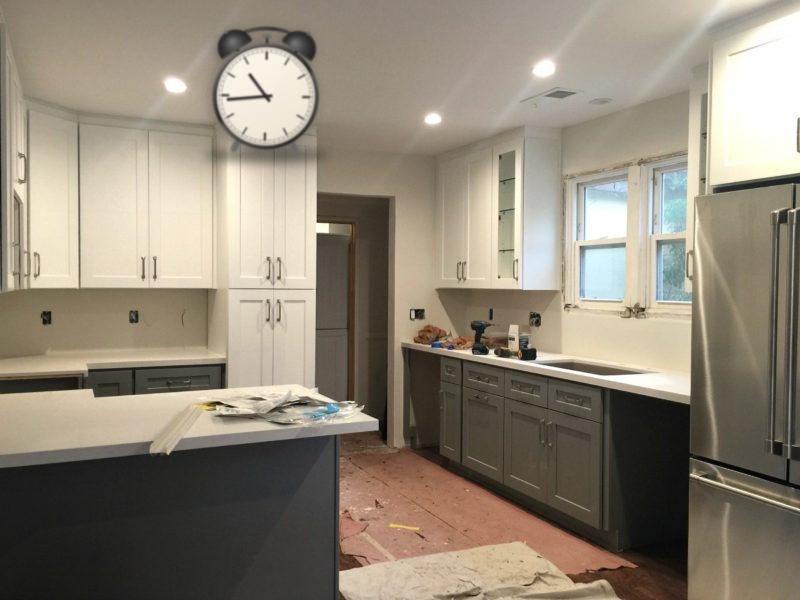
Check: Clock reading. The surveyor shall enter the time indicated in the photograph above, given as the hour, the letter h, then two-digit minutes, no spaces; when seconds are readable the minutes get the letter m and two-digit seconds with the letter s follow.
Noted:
10h44
